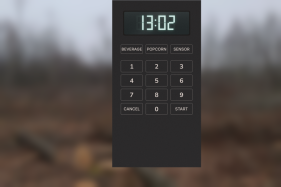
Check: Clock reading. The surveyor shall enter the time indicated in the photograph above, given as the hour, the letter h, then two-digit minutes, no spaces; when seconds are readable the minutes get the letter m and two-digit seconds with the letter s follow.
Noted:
13h02
